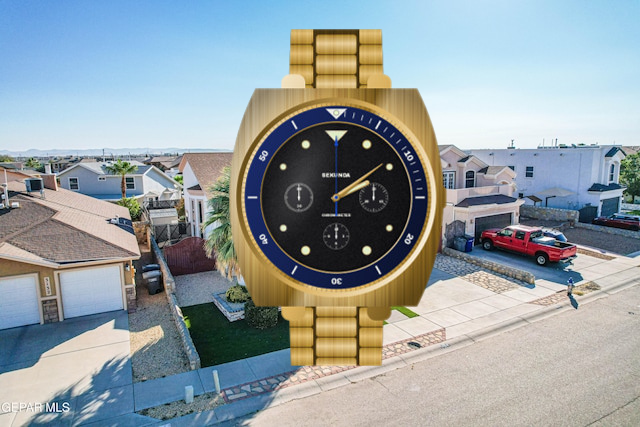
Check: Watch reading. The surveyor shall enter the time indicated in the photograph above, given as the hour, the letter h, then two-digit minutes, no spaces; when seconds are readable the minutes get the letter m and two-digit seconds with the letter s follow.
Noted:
2h09
